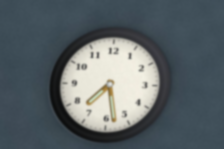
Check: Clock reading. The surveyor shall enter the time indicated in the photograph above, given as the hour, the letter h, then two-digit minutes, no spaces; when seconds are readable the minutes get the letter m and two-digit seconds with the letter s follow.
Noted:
7h28
